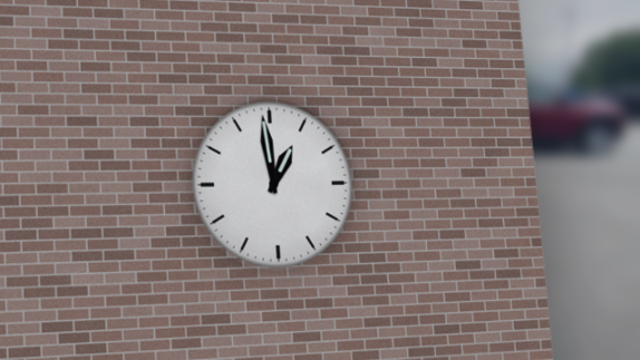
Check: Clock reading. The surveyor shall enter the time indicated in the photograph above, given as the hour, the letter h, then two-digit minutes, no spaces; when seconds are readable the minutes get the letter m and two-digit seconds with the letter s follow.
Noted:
12h59
